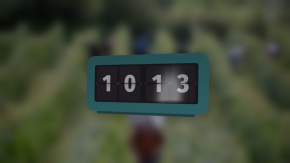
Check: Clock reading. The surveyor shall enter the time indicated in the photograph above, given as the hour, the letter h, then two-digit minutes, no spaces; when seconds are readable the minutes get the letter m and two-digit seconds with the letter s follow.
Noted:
10h13
